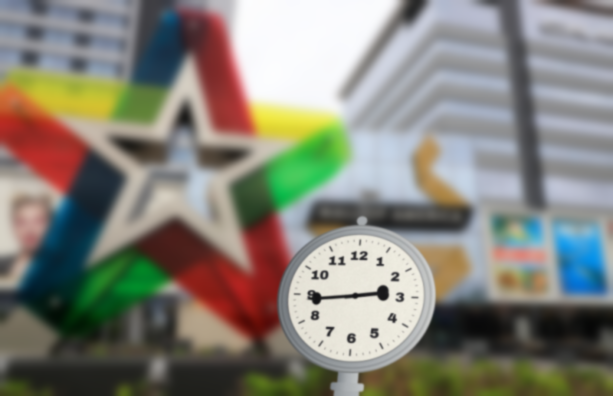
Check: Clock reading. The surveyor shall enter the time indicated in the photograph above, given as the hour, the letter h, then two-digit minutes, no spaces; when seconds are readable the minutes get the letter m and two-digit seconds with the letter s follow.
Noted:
2h44
